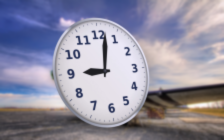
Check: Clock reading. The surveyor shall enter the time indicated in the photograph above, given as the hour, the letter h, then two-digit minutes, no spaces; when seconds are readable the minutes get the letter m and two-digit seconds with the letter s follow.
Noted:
9h02
